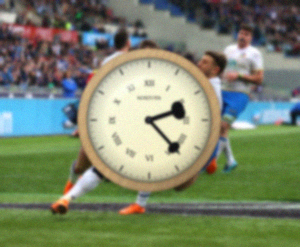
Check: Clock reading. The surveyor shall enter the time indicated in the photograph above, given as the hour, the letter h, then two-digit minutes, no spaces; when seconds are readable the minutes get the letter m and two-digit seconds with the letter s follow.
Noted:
2h23
